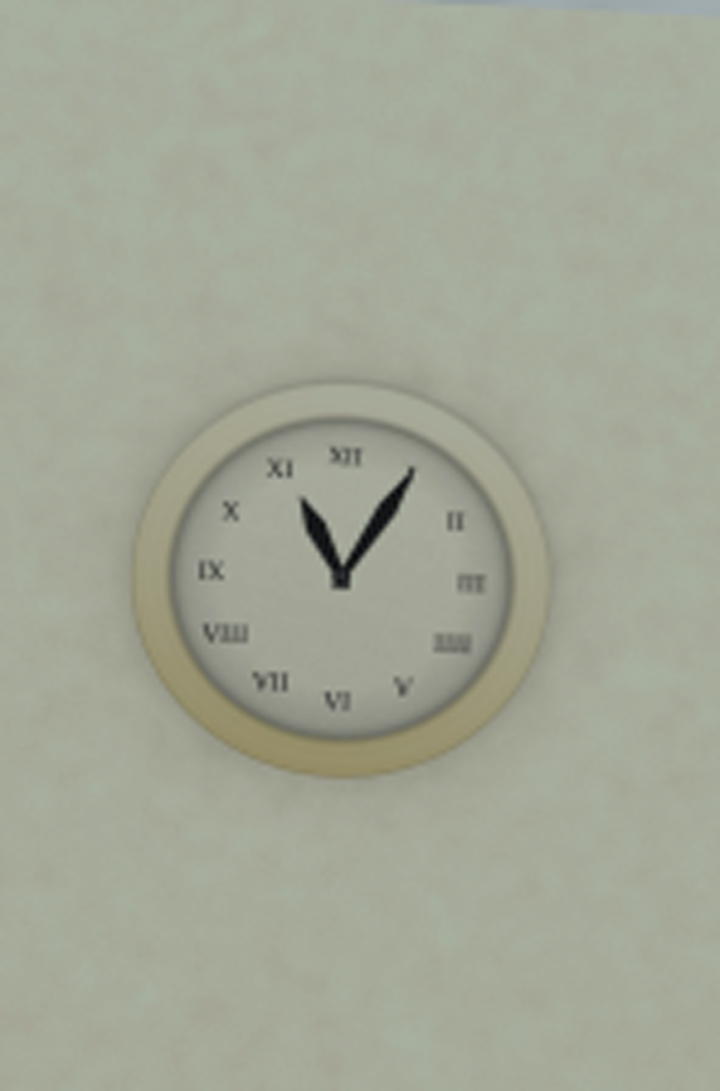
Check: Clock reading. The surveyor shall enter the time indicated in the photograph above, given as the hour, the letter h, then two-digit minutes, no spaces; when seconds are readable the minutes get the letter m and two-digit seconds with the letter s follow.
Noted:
11h05
